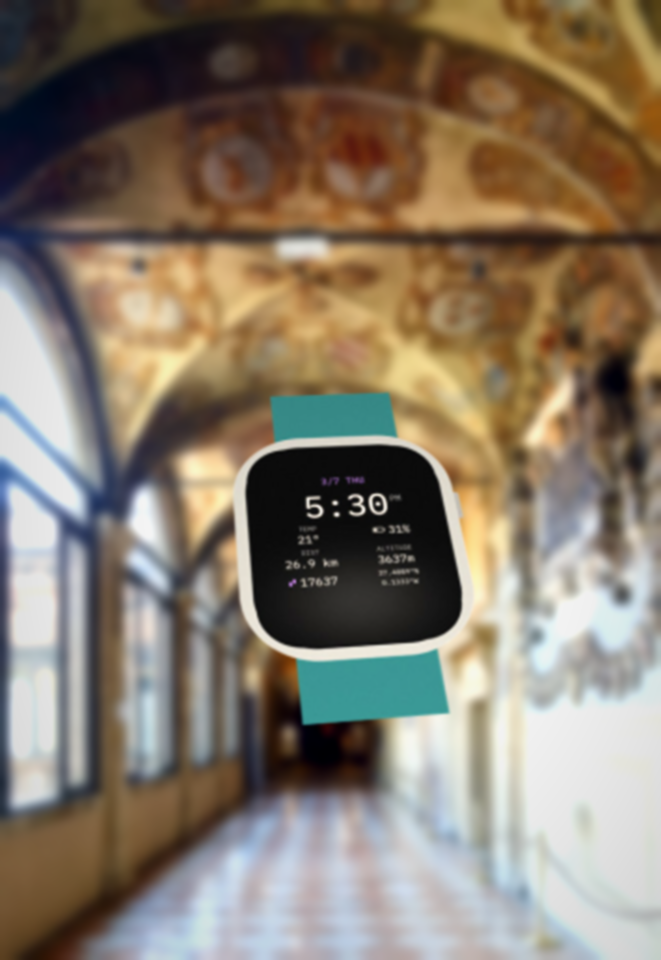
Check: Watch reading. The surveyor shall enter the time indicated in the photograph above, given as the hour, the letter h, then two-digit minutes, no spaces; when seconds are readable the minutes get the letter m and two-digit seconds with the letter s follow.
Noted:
5h30
